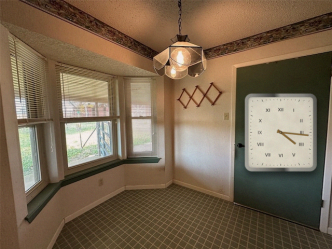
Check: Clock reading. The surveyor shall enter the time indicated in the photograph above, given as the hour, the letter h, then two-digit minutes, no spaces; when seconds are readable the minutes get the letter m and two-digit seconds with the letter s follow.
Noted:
4h16
